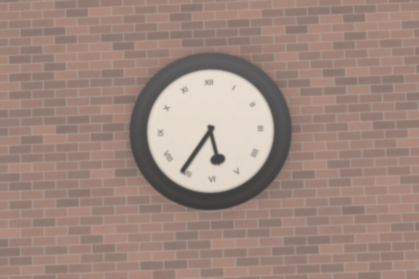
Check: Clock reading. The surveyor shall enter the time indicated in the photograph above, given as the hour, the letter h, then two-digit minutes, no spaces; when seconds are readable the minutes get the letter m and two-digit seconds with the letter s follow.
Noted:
5h36
